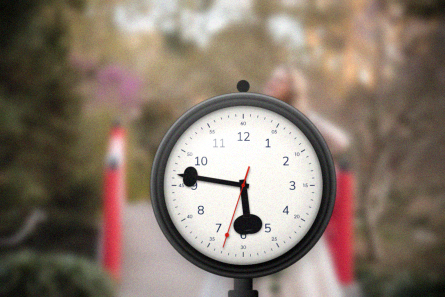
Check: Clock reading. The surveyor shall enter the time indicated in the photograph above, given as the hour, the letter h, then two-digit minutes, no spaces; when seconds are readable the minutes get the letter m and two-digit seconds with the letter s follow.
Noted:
5h46m33s
